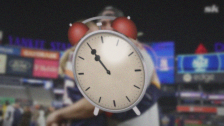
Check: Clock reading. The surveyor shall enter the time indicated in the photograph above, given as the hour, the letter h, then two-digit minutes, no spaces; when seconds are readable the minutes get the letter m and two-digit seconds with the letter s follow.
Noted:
10h55
